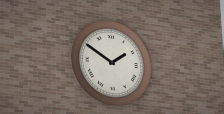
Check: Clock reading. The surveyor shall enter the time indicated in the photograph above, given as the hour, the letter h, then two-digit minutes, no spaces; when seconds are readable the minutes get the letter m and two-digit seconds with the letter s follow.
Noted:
1h50
